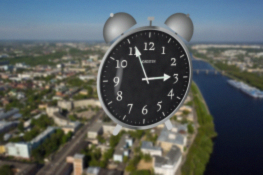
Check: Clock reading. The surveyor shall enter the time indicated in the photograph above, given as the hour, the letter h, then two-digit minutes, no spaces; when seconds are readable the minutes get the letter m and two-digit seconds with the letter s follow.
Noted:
2h56
